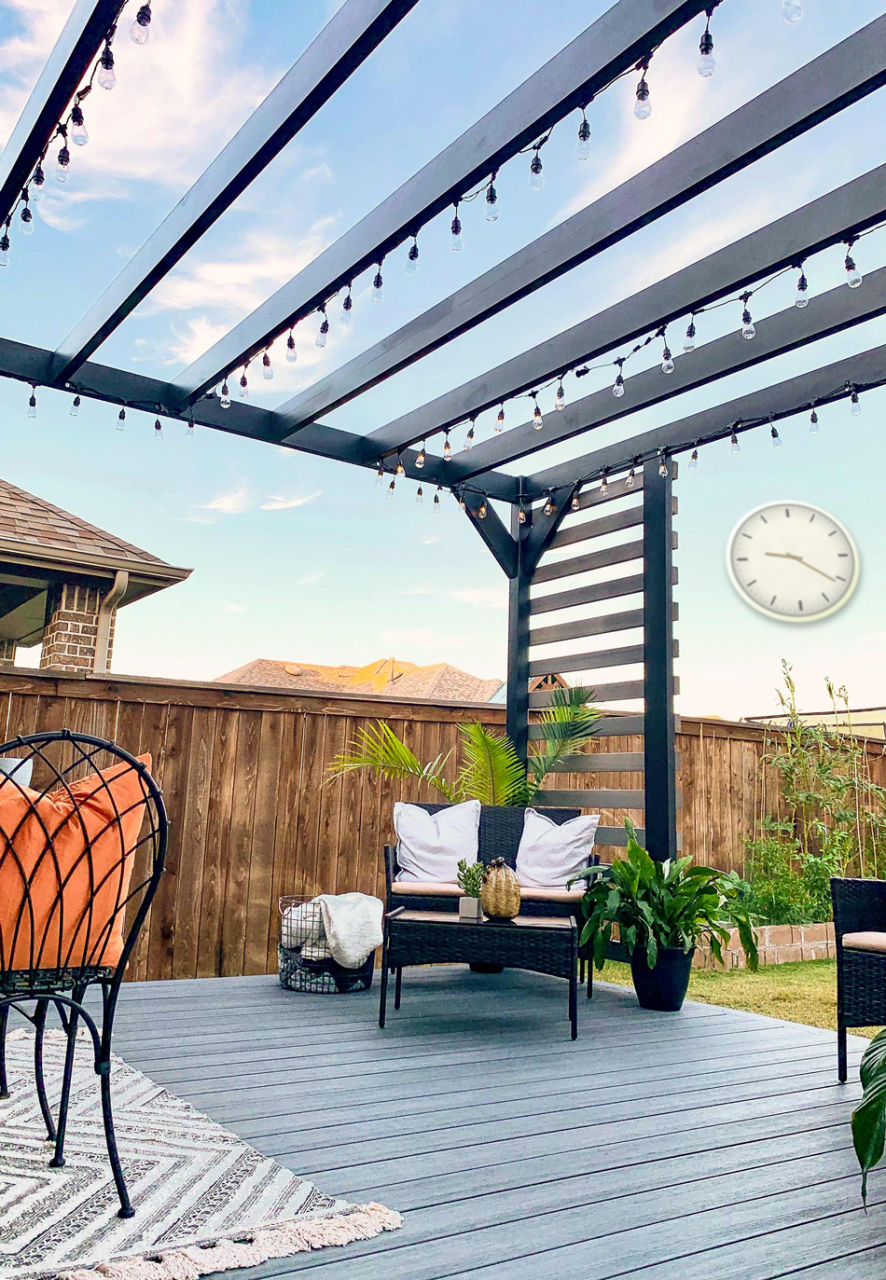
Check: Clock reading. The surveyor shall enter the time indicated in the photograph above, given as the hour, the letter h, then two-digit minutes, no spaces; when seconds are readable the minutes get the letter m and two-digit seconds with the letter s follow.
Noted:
9h21
